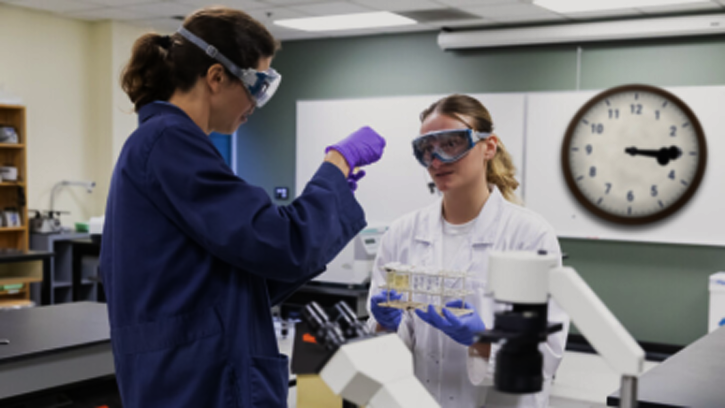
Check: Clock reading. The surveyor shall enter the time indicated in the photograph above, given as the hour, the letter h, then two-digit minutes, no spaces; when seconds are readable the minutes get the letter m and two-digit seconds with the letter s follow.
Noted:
3h15
